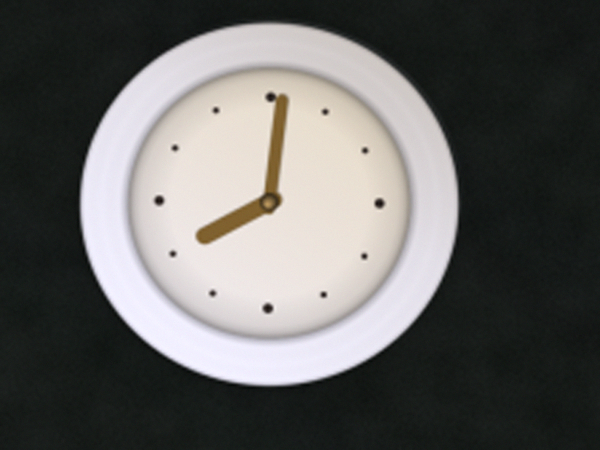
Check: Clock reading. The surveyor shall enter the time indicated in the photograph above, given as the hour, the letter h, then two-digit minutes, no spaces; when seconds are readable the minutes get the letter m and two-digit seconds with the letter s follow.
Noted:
8h01
